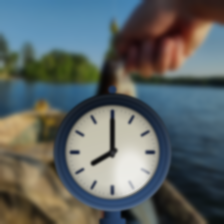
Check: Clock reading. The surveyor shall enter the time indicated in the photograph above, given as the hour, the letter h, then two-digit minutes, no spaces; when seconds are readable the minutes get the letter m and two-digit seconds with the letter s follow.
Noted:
8h00
